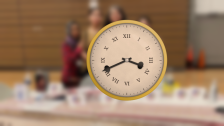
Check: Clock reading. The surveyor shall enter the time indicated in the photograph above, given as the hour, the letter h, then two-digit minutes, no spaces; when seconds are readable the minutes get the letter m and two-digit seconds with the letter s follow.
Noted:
3h41
